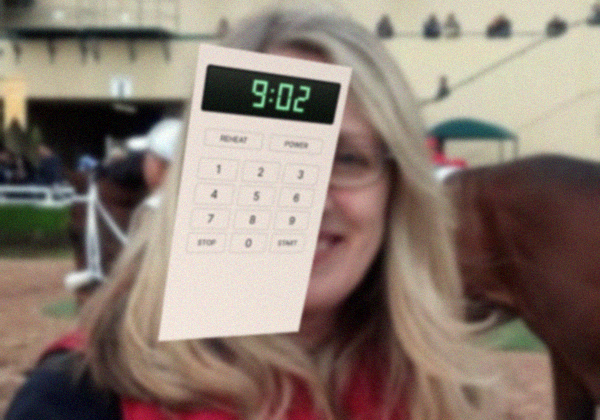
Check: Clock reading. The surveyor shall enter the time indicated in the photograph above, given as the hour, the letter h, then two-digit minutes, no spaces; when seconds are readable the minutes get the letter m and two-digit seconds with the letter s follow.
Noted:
9h02
